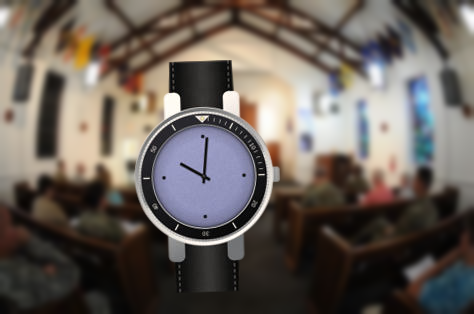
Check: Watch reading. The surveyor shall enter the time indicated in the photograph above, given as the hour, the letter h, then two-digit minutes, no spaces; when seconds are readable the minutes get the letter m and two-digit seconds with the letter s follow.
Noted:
10h01
